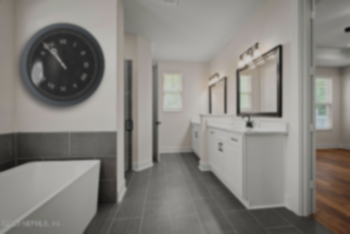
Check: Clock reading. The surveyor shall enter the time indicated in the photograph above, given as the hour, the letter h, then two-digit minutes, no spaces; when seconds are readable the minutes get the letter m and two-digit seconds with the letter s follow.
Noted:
10h53
